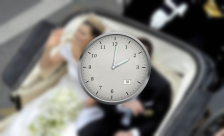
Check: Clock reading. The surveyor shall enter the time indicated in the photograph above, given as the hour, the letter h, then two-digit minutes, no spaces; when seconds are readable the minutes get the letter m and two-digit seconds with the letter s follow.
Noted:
2h01
